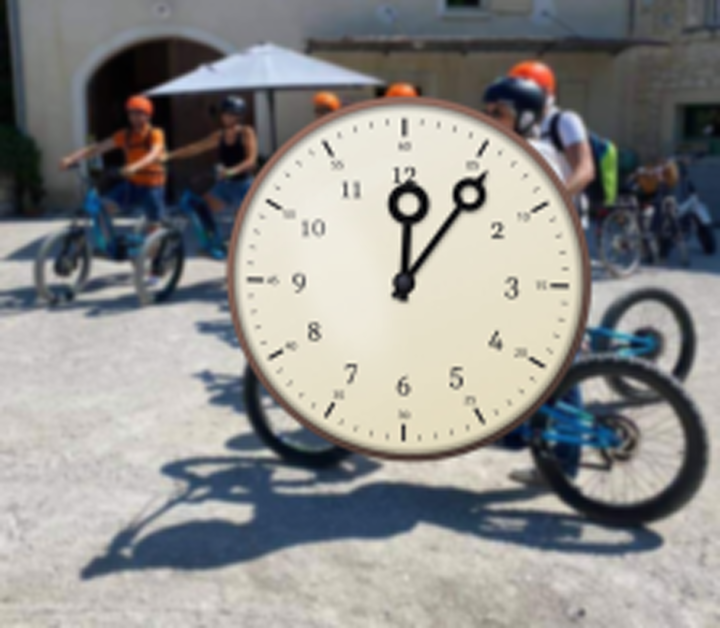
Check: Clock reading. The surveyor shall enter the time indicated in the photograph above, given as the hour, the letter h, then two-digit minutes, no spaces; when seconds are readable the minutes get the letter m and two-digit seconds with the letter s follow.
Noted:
12h06
